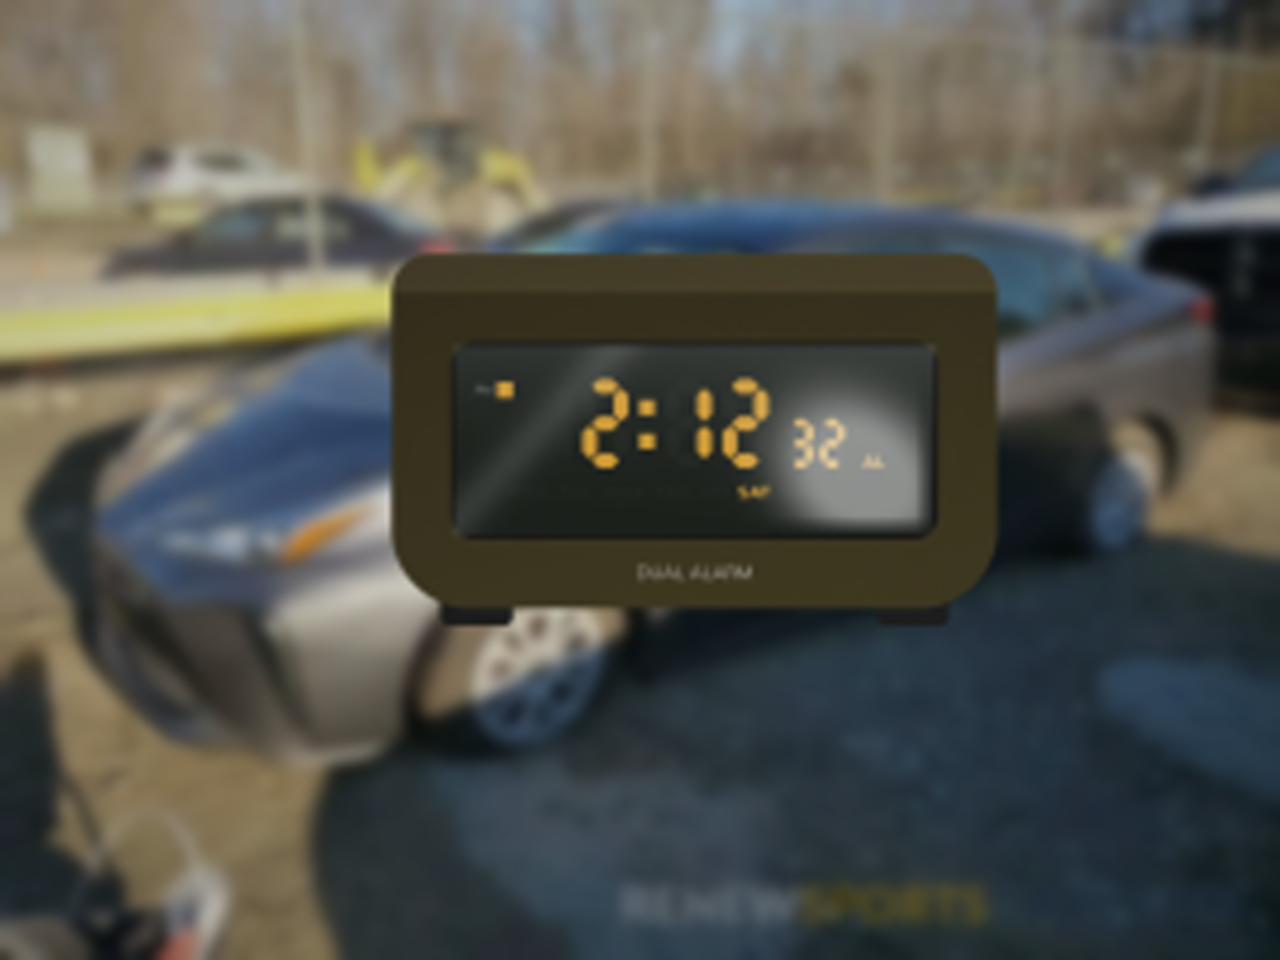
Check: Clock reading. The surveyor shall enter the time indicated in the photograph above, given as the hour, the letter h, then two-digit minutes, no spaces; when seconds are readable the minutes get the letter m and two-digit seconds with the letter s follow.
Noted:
2h12m32s
